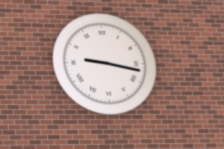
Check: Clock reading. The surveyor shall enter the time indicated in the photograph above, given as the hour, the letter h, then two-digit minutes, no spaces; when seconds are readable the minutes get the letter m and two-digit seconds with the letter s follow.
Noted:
9h17
